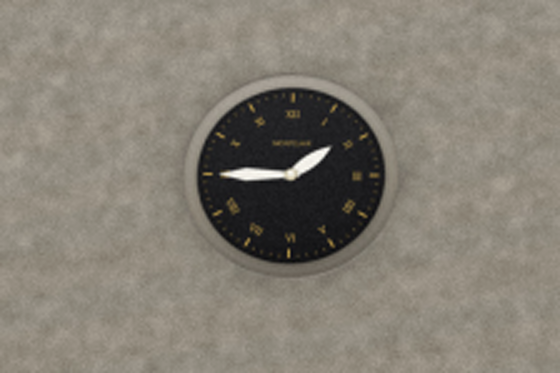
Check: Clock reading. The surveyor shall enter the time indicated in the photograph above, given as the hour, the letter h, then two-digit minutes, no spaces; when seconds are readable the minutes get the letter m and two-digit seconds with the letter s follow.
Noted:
1h45
